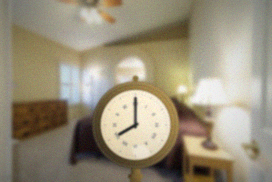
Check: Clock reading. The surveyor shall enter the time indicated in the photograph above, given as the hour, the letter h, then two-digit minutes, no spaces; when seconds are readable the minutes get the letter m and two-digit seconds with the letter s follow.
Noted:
8h00
